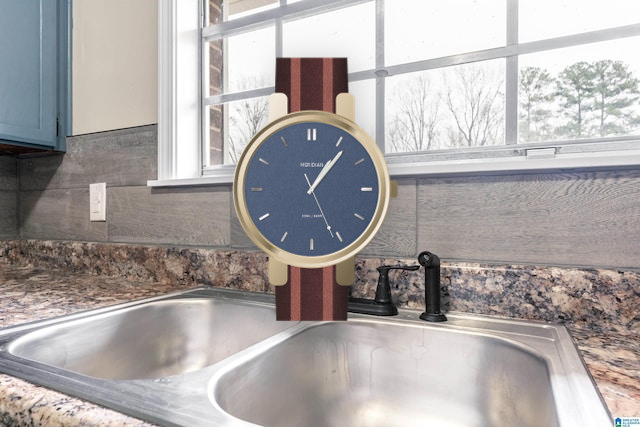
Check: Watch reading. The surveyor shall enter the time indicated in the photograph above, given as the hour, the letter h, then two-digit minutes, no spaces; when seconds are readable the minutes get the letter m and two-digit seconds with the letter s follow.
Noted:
1h06m26s
